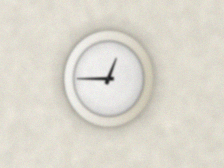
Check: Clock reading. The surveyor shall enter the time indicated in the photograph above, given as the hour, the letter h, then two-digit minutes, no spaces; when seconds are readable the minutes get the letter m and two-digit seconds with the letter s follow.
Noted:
12h45
